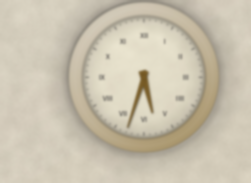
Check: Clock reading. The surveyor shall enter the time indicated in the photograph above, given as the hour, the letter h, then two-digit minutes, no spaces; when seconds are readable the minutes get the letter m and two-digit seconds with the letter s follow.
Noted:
5h33
